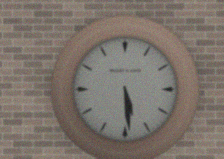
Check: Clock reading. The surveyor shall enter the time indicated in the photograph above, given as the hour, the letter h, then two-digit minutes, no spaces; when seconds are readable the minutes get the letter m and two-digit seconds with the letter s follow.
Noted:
5h29
